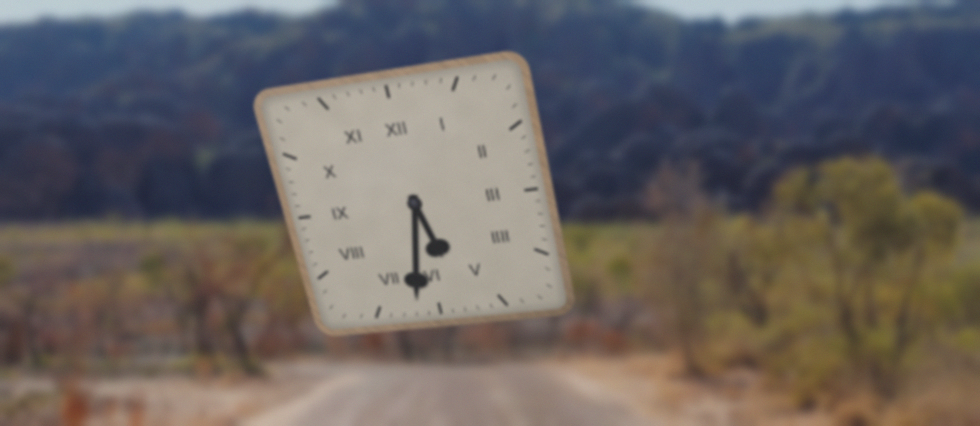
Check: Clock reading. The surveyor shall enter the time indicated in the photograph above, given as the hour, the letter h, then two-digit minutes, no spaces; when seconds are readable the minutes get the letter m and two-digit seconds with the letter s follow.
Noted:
5h32
